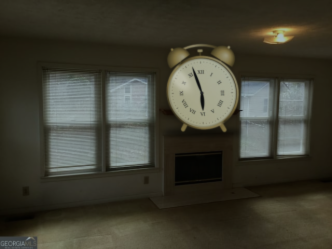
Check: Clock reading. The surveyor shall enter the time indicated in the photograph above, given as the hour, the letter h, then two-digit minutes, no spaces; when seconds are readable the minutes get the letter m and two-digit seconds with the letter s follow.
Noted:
5h57
